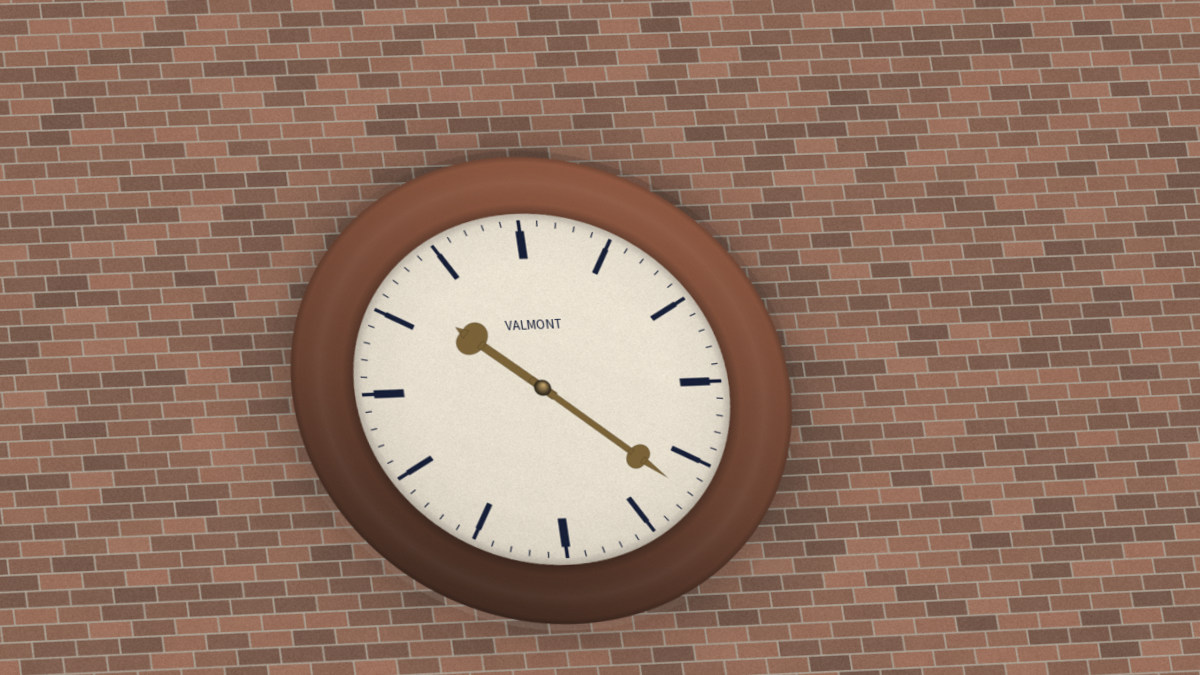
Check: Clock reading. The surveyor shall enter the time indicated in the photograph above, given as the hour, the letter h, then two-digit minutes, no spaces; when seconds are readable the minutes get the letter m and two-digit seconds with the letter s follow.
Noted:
10h22
